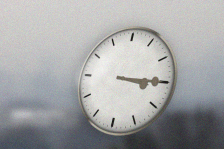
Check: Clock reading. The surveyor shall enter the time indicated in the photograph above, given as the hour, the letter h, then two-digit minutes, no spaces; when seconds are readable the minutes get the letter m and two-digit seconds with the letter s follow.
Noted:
3h15
